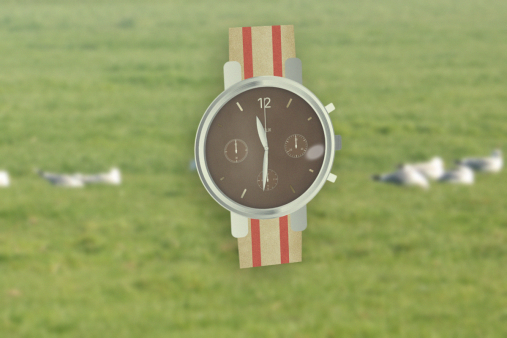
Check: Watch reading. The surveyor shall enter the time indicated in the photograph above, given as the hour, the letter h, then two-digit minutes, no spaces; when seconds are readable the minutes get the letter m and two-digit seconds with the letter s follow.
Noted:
11h31
